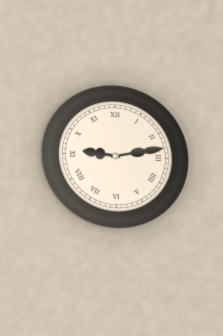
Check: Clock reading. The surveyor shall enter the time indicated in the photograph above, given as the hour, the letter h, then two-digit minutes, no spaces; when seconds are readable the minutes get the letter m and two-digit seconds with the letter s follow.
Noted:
9h13
